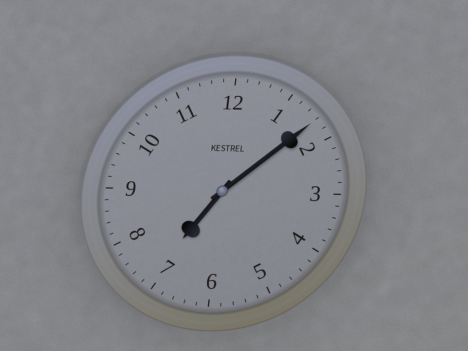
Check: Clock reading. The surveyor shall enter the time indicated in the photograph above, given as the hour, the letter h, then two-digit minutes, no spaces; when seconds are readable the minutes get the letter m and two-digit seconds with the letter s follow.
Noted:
7h08
